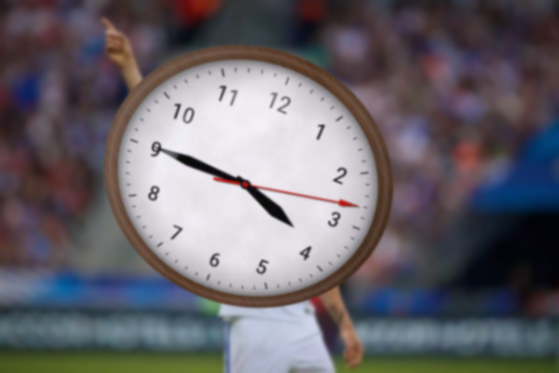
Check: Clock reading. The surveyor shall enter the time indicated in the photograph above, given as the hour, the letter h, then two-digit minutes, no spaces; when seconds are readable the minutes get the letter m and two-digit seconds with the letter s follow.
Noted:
3h45m13s
